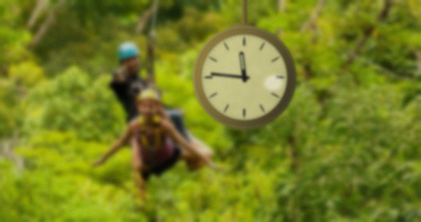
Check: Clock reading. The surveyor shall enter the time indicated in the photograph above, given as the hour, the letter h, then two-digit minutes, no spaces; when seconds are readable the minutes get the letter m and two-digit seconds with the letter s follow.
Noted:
11h46
